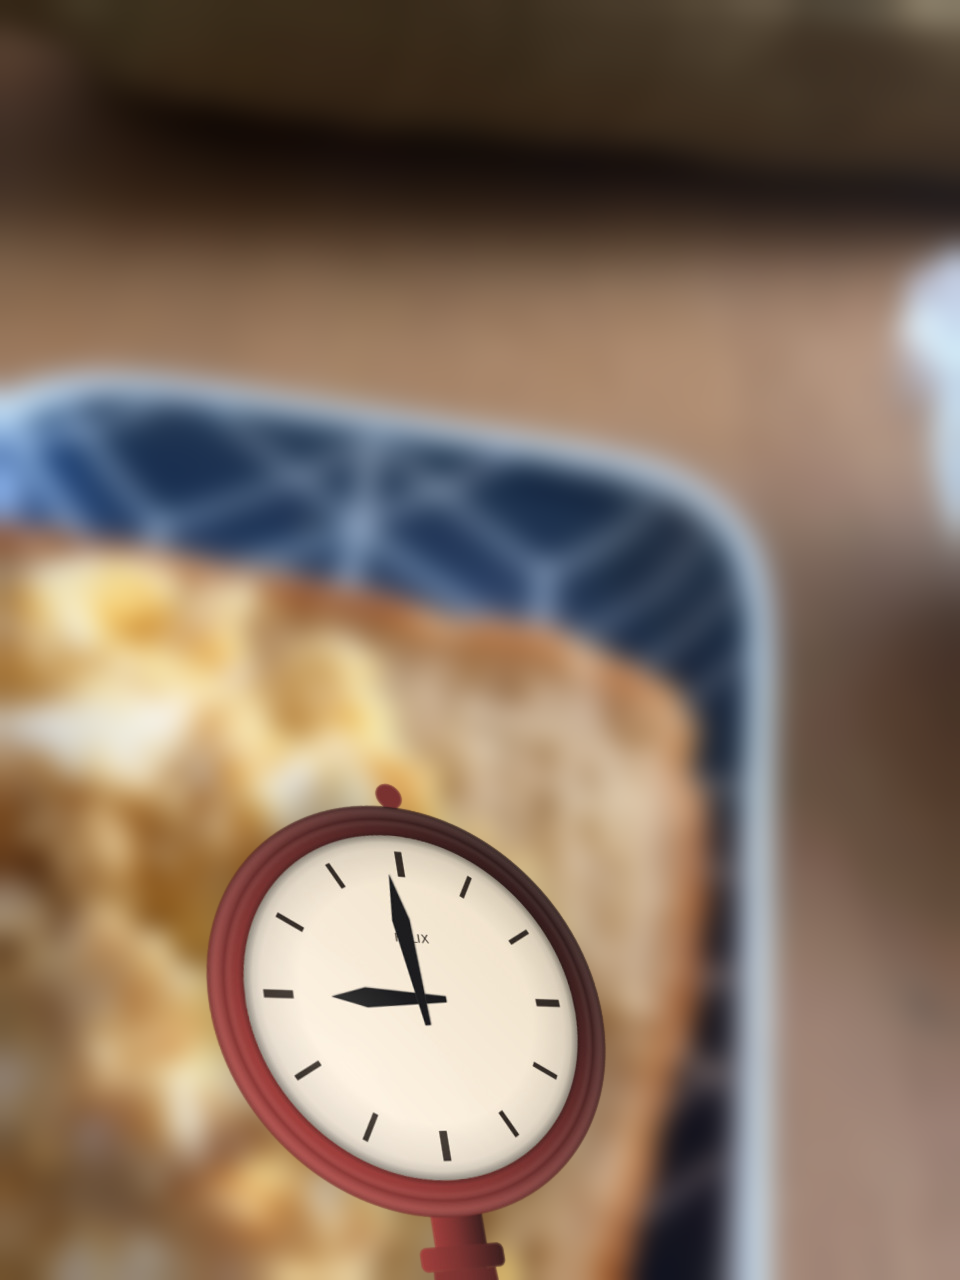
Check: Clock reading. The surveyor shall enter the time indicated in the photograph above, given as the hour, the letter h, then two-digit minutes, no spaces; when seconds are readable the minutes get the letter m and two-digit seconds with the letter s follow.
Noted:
8h59
